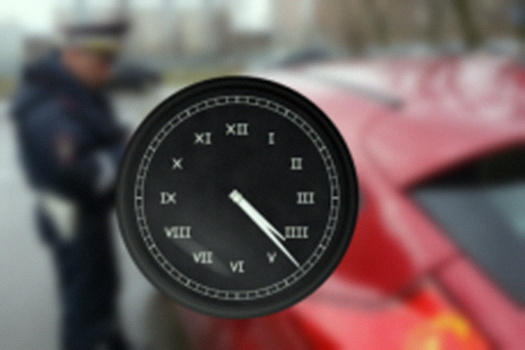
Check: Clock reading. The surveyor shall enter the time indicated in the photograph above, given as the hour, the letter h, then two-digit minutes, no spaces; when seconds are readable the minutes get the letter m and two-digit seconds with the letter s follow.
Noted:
4h23
